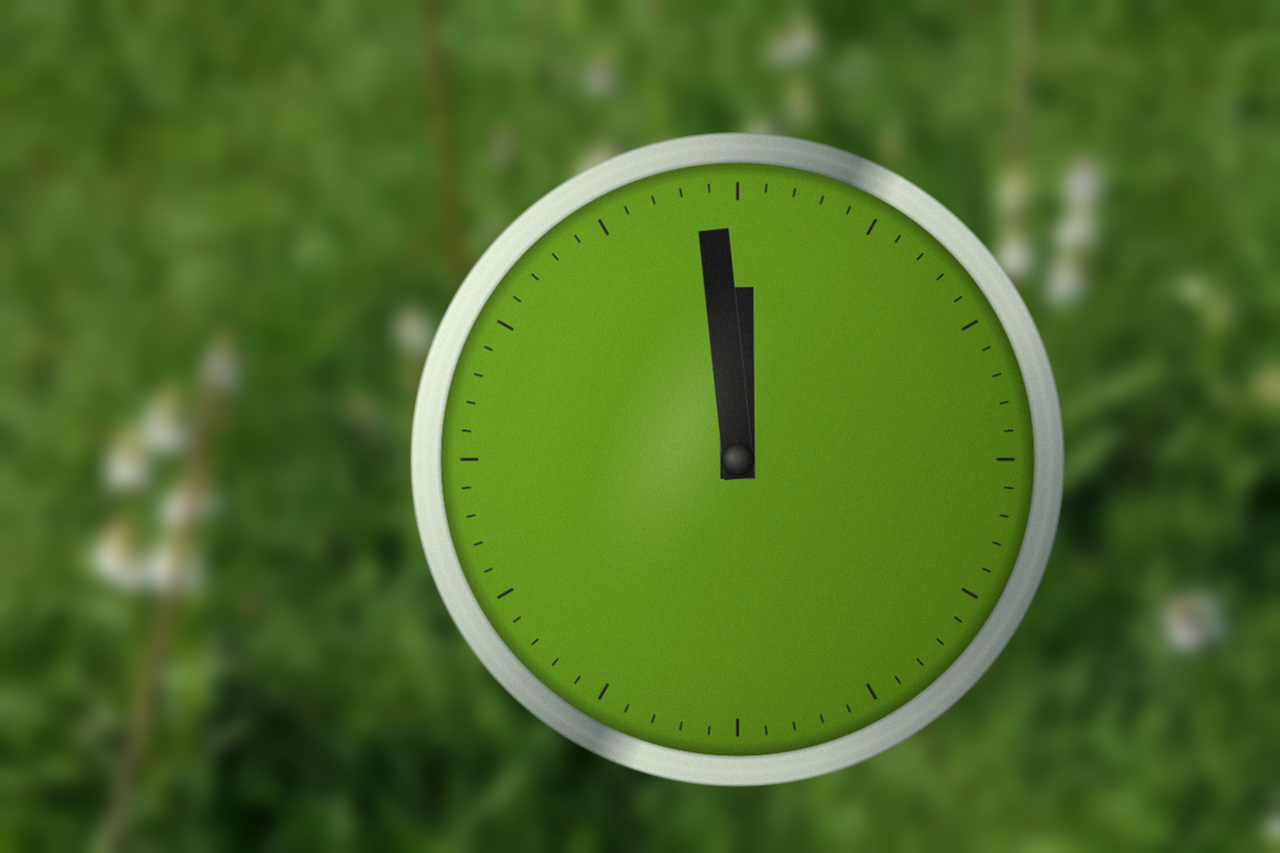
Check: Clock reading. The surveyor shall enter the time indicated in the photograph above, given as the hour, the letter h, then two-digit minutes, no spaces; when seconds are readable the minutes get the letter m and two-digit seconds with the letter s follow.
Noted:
11h59
